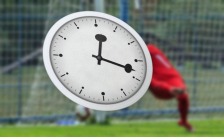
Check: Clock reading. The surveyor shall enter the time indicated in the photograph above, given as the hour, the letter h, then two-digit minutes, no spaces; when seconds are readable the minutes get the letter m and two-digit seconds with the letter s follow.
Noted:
12h18
